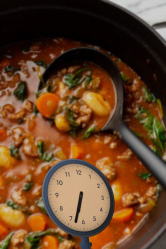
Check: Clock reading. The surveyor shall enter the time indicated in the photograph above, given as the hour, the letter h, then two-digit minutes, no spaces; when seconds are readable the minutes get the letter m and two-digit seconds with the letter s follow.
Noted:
6h33
